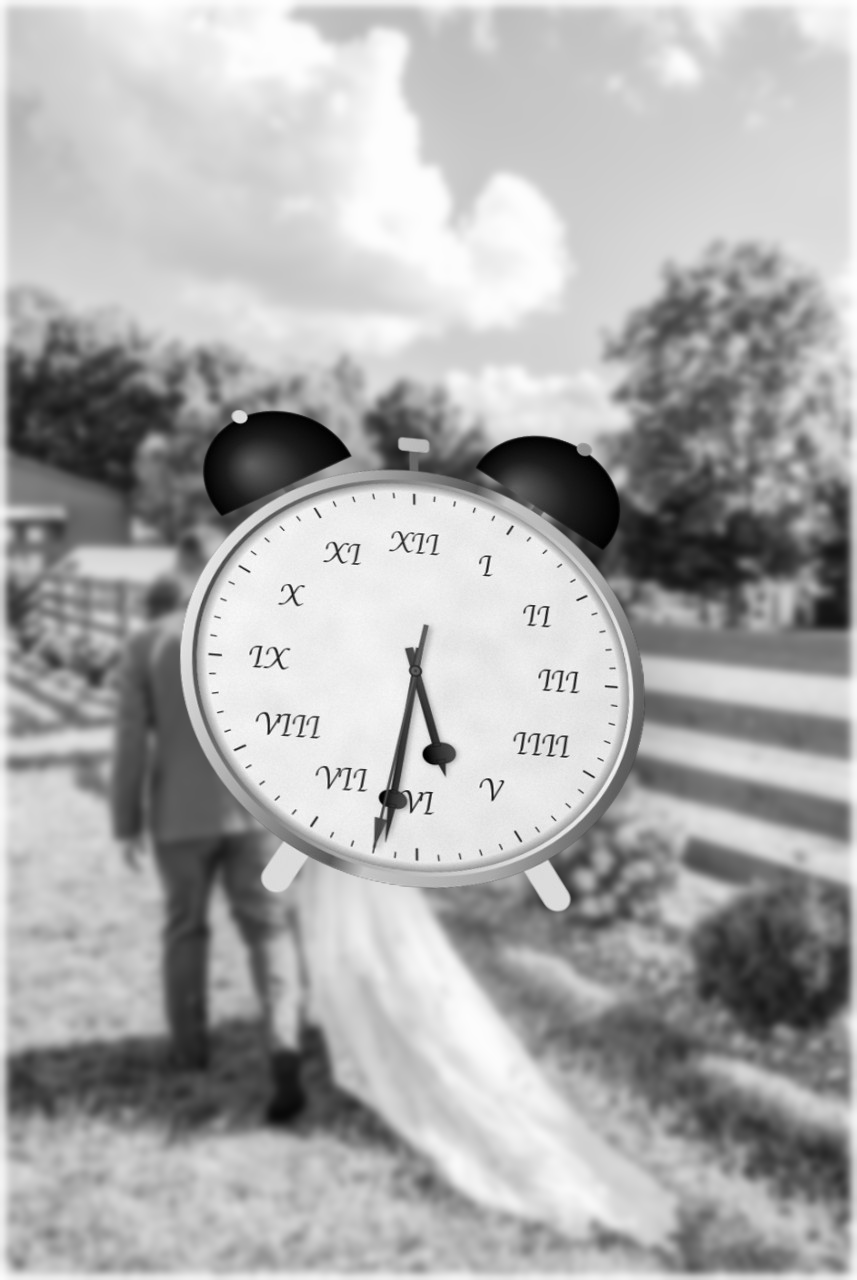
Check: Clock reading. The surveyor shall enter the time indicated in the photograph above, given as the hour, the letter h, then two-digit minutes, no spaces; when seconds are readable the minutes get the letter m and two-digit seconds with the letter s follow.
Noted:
5h31m32s
